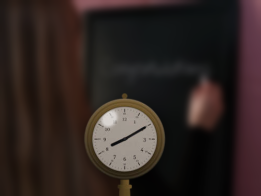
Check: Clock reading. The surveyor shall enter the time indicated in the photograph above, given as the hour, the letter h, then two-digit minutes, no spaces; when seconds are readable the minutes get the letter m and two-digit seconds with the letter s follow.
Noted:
8h10
